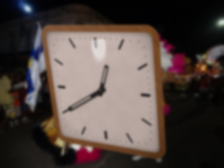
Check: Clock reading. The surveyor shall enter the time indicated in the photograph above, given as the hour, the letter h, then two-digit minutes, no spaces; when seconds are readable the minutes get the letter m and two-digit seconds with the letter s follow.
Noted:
12h40
